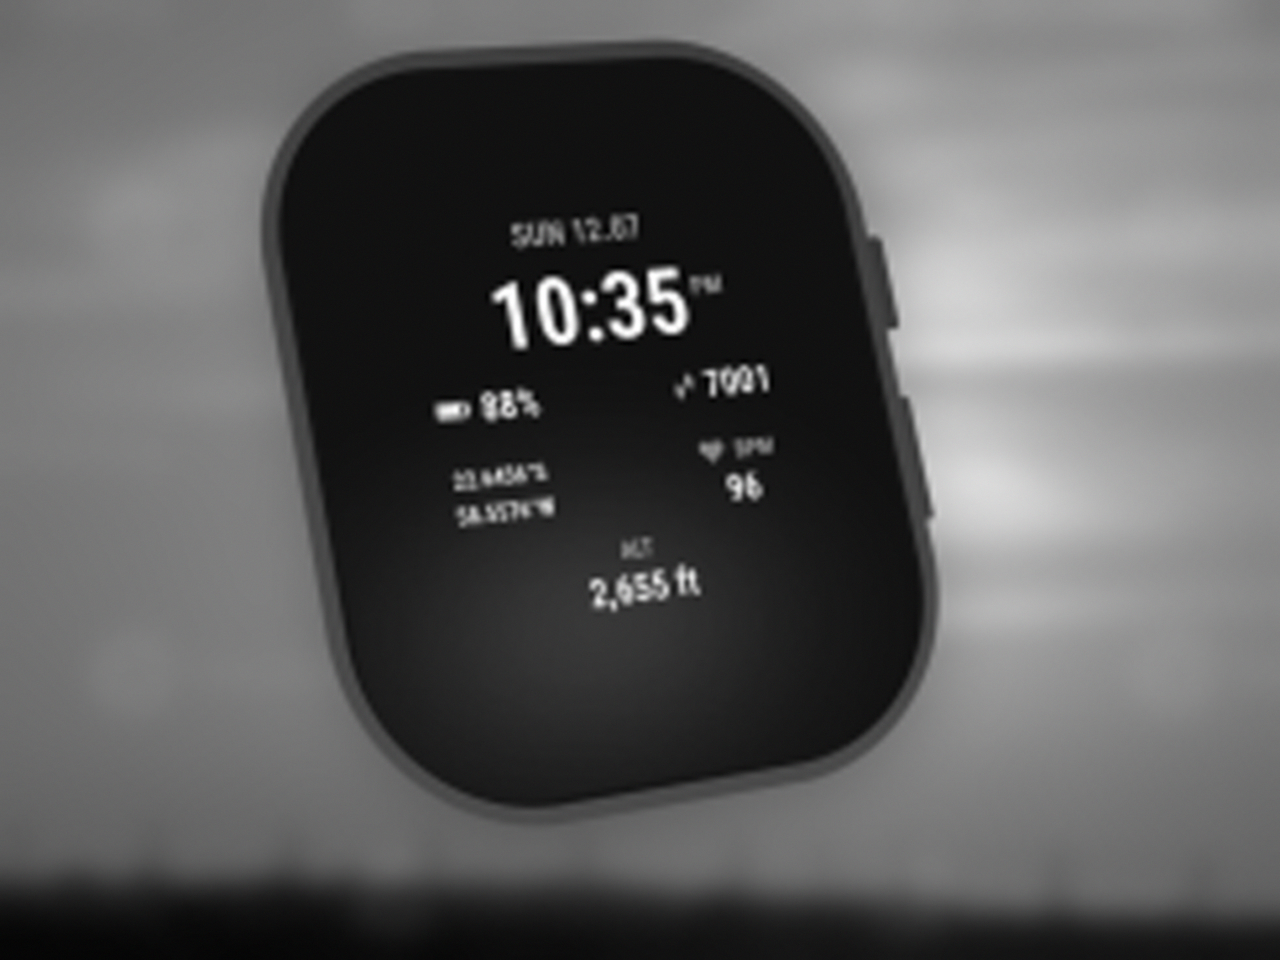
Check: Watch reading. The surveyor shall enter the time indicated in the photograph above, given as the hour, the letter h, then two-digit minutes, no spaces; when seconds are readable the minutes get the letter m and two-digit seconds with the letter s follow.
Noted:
10h35
